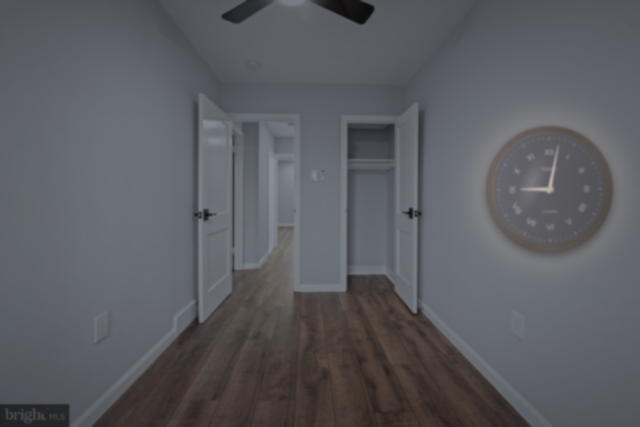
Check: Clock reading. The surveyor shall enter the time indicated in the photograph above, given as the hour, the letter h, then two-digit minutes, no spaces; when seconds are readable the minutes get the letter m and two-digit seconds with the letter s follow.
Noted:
9h02
